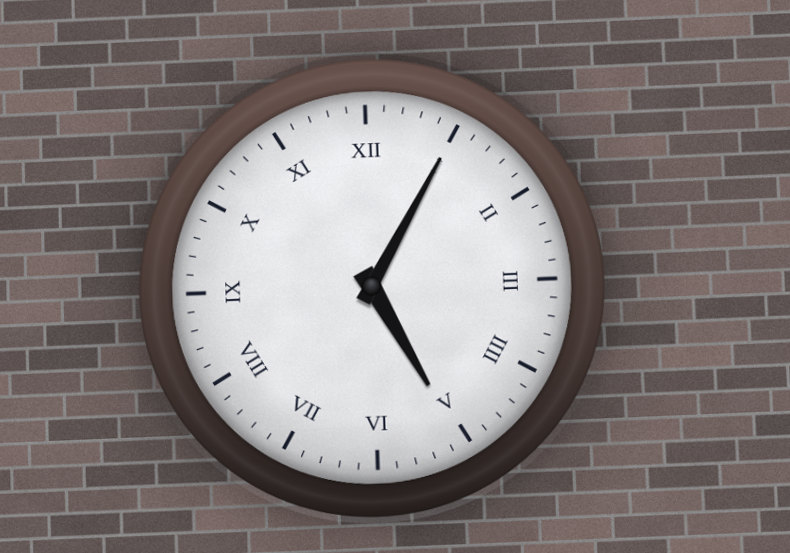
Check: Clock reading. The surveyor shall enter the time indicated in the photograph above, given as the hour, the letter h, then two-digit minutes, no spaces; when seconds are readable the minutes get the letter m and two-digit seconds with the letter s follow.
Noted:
5h05
